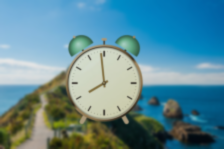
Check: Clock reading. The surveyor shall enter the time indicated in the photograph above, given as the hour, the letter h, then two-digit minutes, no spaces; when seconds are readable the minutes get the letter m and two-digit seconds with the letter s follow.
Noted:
7h59
